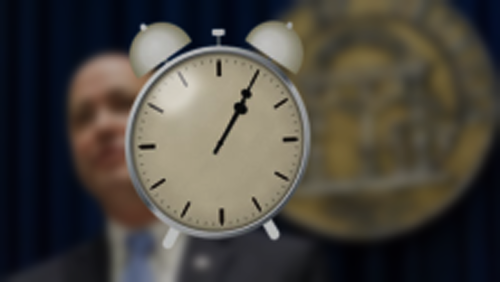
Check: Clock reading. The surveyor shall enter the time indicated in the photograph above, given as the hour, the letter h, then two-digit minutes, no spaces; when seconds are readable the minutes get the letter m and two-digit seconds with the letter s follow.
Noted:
1h05
